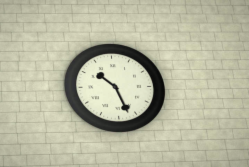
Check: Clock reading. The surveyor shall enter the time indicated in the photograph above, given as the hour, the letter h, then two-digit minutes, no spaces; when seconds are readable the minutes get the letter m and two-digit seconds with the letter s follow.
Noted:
10h27
